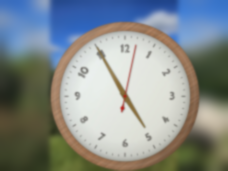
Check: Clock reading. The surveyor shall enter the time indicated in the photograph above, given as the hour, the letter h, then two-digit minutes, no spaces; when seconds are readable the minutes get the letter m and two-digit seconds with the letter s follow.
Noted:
4h55m02s
